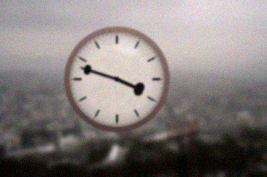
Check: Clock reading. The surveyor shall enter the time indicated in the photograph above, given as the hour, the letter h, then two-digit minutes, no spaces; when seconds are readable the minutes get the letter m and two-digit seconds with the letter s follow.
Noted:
3h48
